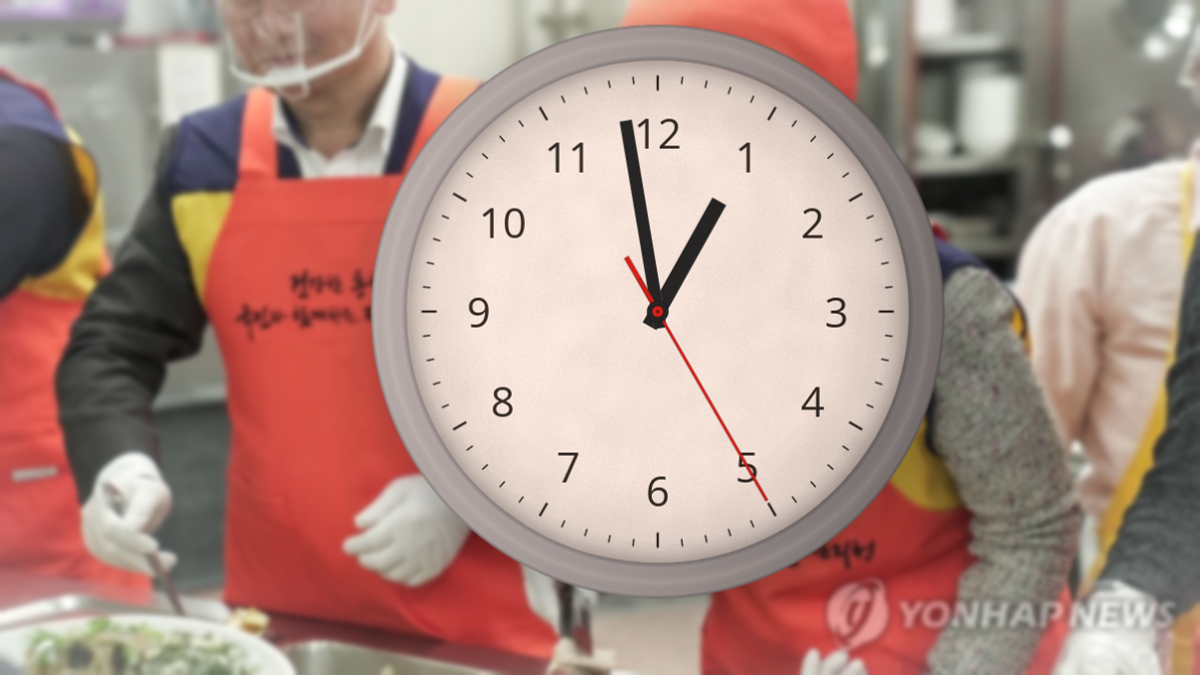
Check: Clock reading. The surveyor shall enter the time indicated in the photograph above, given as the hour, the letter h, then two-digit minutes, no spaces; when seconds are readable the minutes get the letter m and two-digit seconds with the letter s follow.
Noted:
12h58m25s
